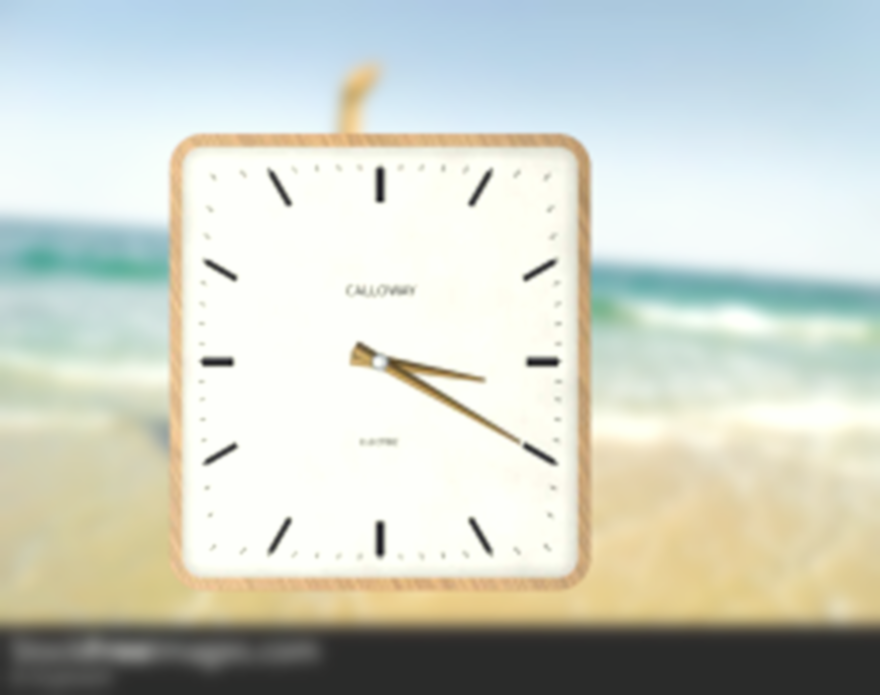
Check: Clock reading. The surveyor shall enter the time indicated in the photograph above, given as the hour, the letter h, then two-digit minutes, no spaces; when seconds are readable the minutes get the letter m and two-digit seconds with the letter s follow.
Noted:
3h20
